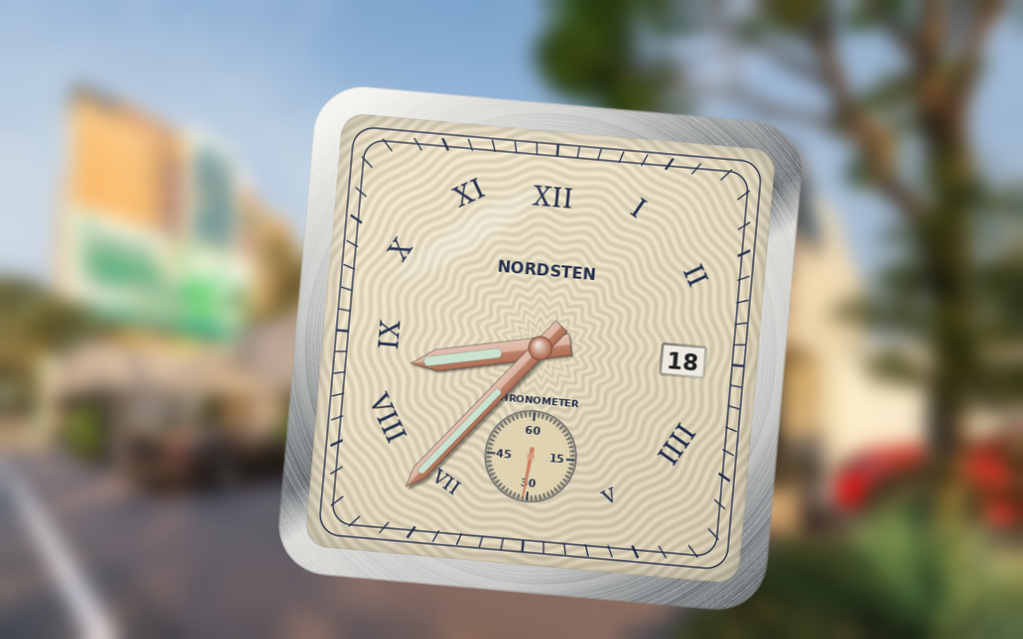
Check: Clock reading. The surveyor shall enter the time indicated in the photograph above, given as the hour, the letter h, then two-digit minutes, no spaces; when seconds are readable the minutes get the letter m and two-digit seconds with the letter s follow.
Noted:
8h36m31s
